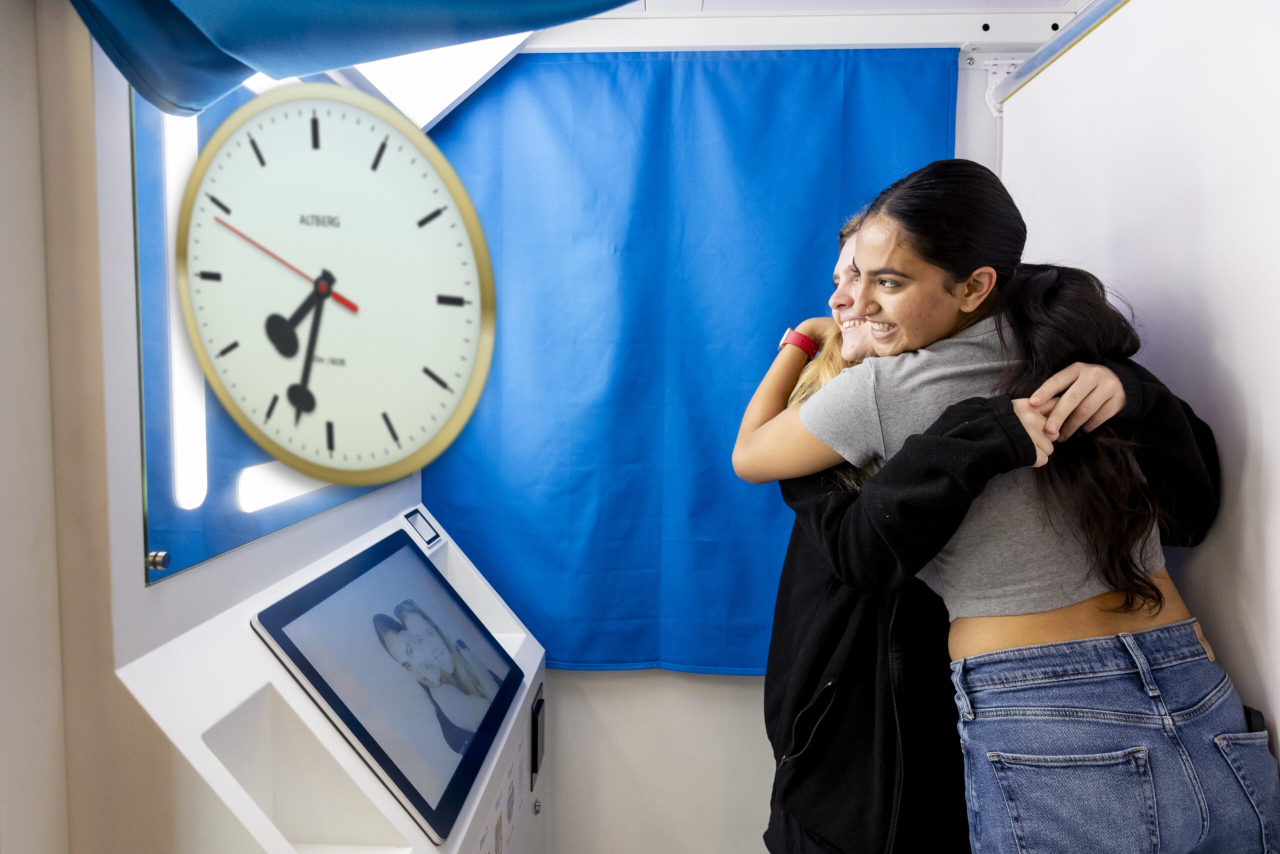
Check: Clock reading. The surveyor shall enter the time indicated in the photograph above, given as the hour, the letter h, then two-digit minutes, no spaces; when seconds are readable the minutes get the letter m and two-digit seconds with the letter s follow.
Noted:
7h32m49s
